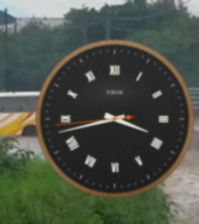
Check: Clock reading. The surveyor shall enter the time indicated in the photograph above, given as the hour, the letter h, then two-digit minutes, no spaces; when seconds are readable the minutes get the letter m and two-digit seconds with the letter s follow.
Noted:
3h42m44s
